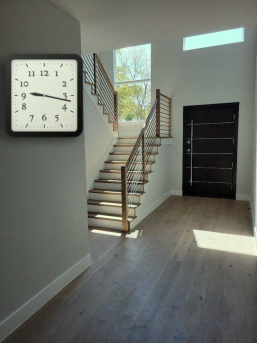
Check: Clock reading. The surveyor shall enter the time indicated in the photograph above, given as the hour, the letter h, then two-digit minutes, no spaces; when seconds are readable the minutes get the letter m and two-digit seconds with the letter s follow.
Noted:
9h17
